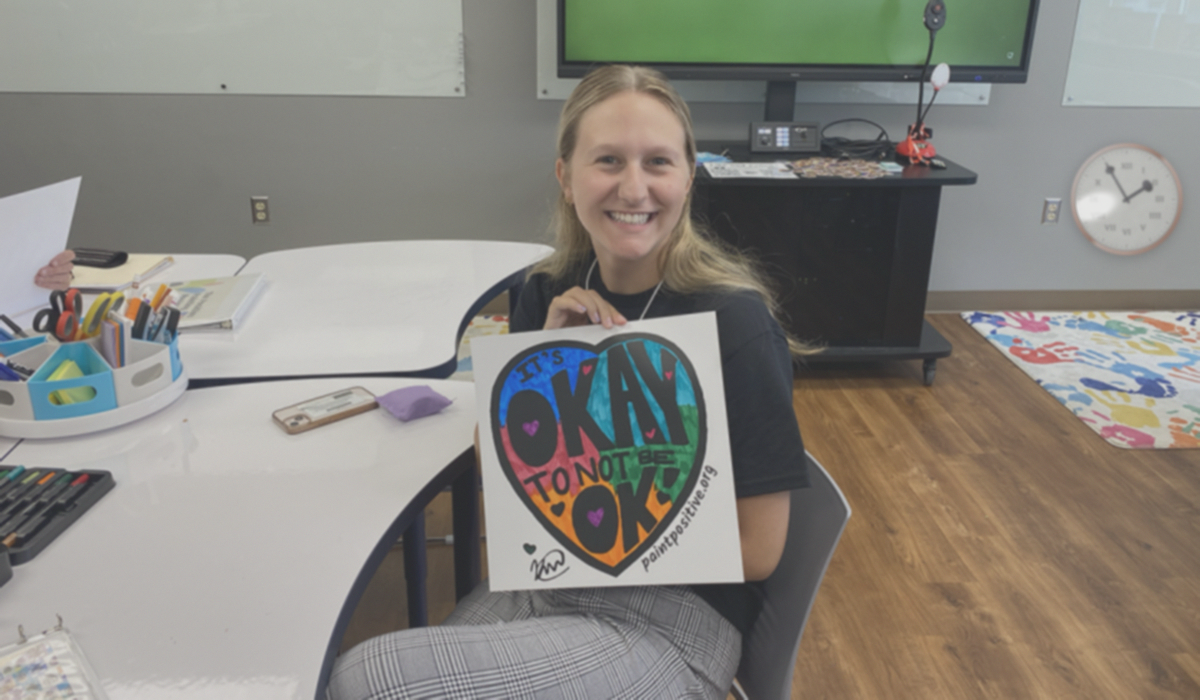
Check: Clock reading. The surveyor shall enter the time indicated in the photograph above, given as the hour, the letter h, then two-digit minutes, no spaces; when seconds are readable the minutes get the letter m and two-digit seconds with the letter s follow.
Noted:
1h55
